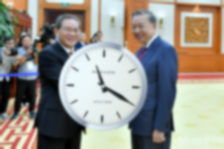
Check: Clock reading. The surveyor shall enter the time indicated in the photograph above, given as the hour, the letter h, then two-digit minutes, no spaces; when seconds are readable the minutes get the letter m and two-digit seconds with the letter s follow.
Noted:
11h20
